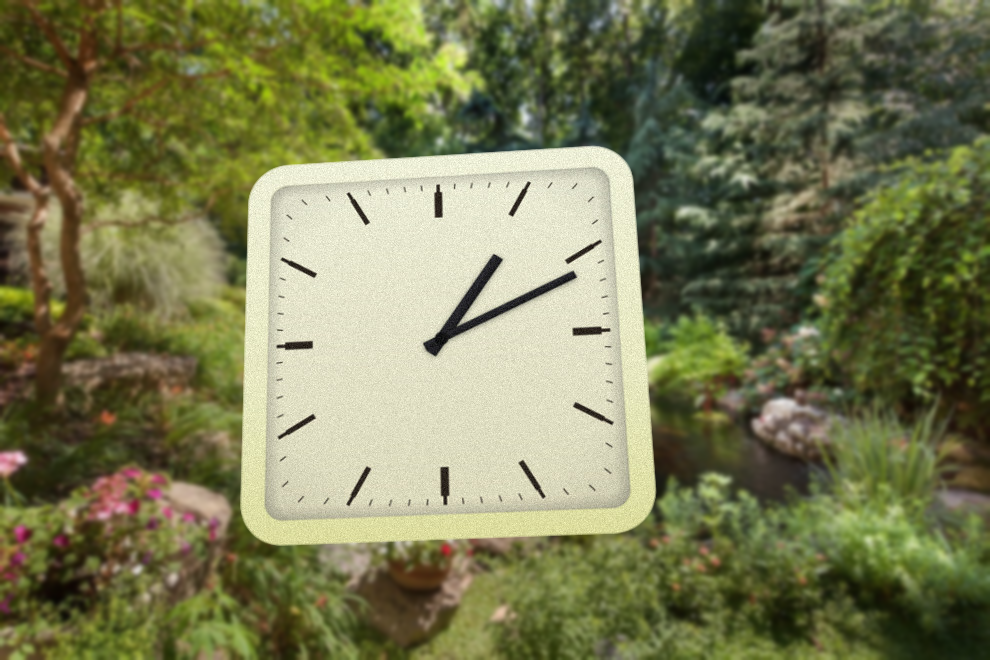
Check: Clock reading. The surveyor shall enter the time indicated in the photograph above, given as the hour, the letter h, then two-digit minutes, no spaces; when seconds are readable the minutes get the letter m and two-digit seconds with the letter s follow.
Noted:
1h11
